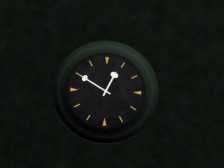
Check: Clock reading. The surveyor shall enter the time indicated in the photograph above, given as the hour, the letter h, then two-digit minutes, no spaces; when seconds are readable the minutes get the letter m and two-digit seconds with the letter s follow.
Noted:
12h50
